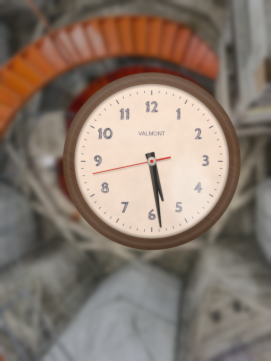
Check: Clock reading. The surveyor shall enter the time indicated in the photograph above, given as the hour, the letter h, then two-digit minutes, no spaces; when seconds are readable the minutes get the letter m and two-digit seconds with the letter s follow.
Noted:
5h28m43s
